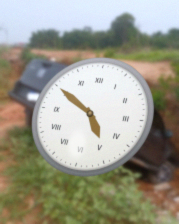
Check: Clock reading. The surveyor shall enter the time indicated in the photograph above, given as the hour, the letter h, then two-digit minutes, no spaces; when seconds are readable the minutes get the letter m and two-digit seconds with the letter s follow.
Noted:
4h50
